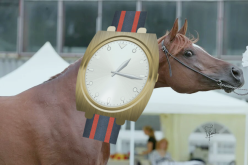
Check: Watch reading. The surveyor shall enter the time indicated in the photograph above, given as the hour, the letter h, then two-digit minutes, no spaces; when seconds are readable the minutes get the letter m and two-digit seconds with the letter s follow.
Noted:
1h16
